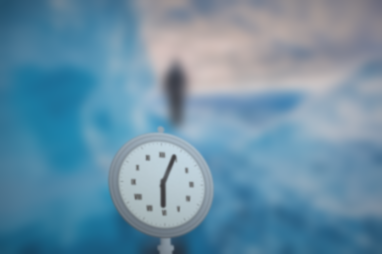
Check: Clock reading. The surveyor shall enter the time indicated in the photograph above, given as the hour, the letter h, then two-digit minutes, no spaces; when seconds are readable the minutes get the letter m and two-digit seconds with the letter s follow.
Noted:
6h04
